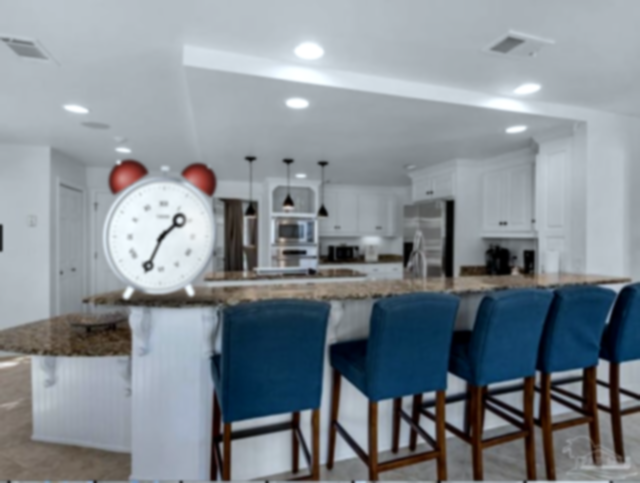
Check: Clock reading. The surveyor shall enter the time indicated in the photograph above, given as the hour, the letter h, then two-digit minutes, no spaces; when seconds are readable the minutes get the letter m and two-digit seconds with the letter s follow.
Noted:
1h34
